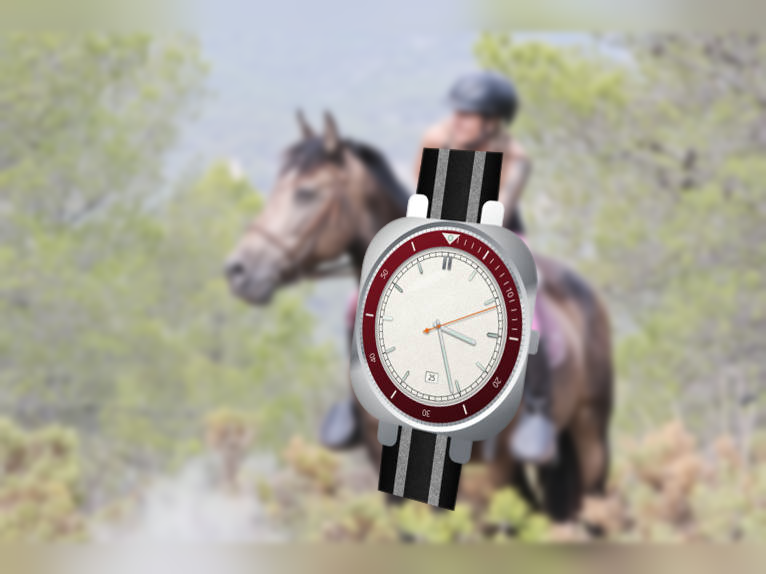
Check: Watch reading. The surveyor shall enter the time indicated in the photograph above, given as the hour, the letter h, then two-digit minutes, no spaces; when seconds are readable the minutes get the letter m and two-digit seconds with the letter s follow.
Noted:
3h26m11s
